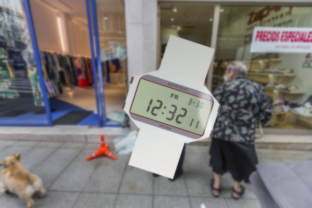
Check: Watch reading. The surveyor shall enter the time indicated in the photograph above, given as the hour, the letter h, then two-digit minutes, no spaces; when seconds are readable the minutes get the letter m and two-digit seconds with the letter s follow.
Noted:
12h32m11s
